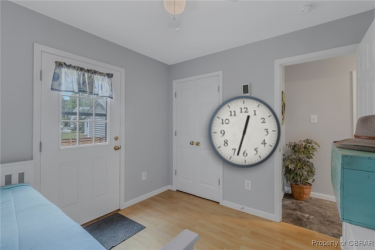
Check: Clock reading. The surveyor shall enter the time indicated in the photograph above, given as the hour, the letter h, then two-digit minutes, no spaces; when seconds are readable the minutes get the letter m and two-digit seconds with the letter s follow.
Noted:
12h33
